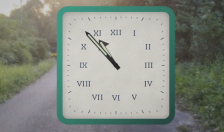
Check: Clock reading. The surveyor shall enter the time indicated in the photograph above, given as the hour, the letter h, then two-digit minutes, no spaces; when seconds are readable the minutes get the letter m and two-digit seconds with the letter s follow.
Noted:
10h53
